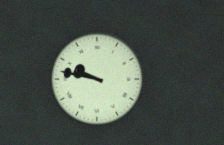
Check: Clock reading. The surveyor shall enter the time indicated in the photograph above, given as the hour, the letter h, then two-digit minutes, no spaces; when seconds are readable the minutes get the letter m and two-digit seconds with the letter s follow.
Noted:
9h47
